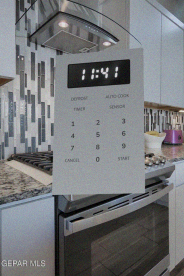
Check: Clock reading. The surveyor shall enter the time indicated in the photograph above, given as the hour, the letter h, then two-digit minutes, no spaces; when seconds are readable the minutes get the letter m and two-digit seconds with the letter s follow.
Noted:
11h41
